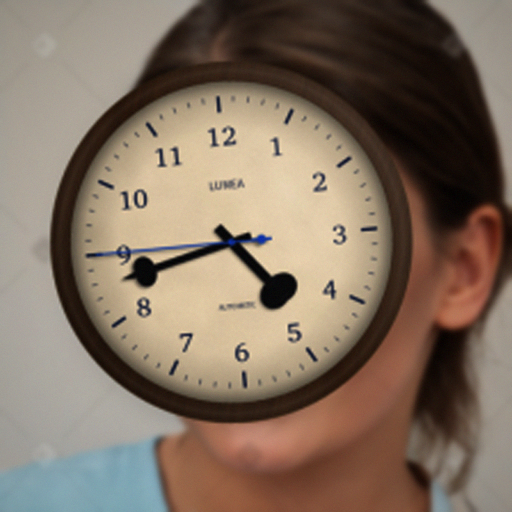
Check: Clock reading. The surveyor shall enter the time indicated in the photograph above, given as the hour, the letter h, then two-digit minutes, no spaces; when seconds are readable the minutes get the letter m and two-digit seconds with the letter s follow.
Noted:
4h42m45s
